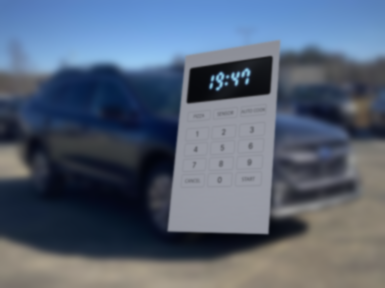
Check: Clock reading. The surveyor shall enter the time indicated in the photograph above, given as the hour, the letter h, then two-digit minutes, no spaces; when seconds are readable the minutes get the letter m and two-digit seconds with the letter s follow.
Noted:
19h47
